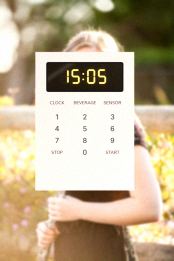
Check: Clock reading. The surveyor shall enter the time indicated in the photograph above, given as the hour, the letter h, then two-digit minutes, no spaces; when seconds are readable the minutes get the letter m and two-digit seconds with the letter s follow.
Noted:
15h05
